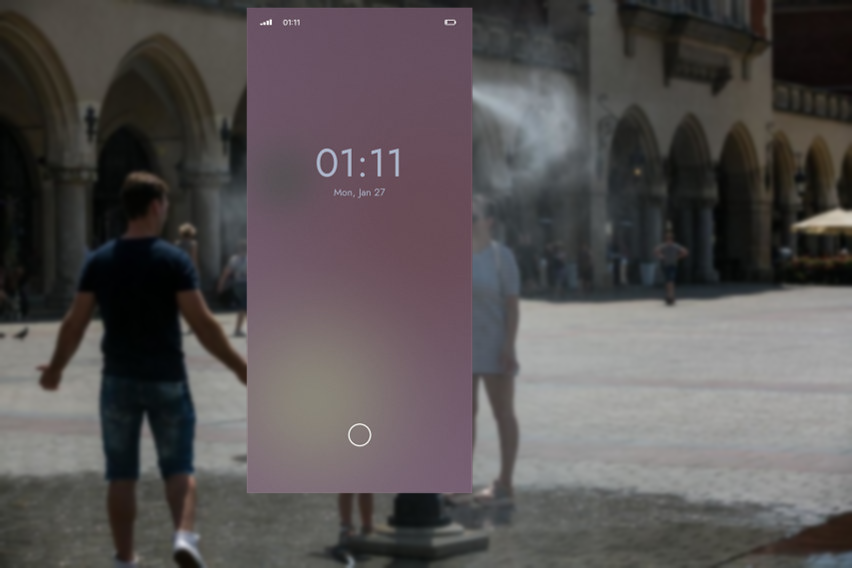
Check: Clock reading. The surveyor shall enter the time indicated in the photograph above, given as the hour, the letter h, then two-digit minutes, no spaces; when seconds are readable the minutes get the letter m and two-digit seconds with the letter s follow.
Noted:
1h11
